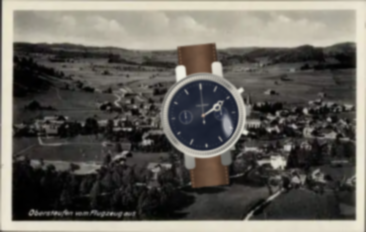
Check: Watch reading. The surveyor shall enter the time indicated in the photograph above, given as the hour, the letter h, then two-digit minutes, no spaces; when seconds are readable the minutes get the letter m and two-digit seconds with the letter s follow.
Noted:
2h10
